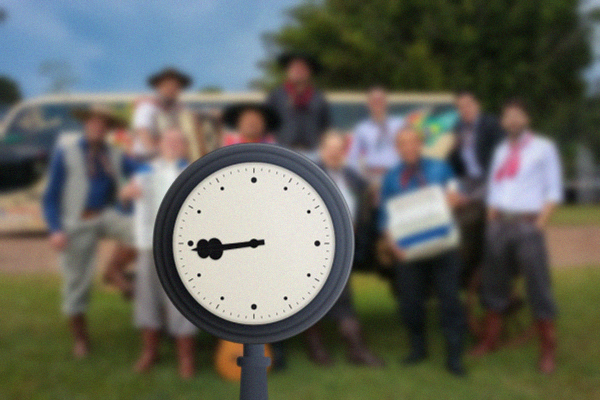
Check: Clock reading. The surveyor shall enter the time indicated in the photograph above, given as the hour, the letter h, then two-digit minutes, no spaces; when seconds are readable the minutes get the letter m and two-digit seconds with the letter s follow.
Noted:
8h44
